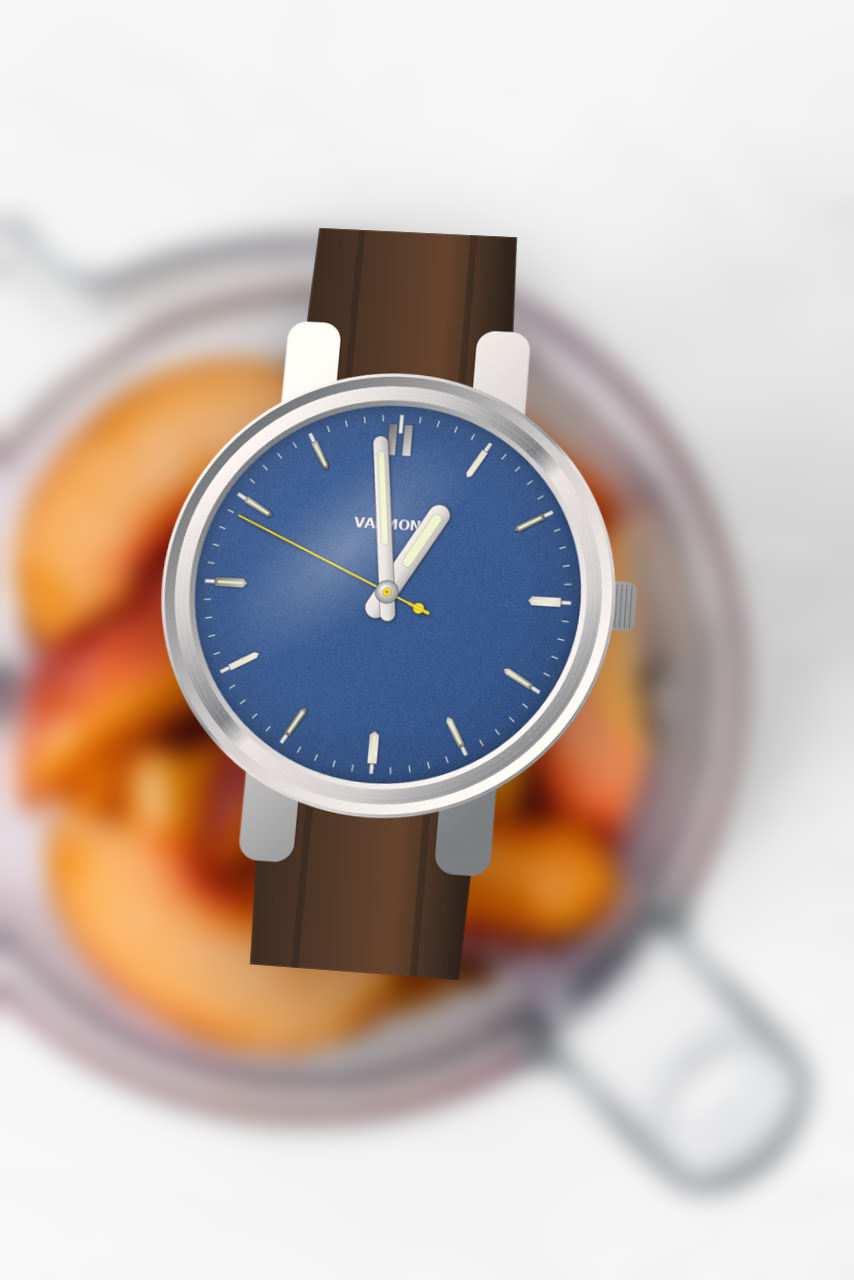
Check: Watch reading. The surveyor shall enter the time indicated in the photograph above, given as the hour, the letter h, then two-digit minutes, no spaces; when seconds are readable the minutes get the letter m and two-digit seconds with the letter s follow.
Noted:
12h58m49s
